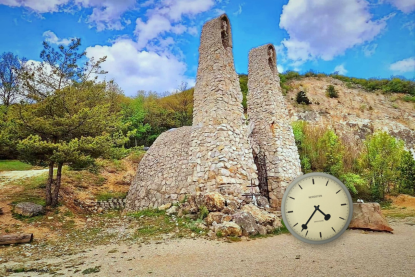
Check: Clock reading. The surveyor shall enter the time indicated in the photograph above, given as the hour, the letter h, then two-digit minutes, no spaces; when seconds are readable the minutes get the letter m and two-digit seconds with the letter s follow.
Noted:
4h37
